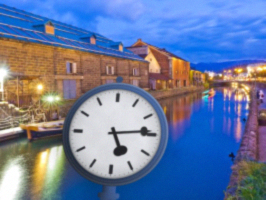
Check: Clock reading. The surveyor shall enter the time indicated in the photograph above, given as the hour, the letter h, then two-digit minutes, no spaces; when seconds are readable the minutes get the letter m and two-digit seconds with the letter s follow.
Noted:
5h14
